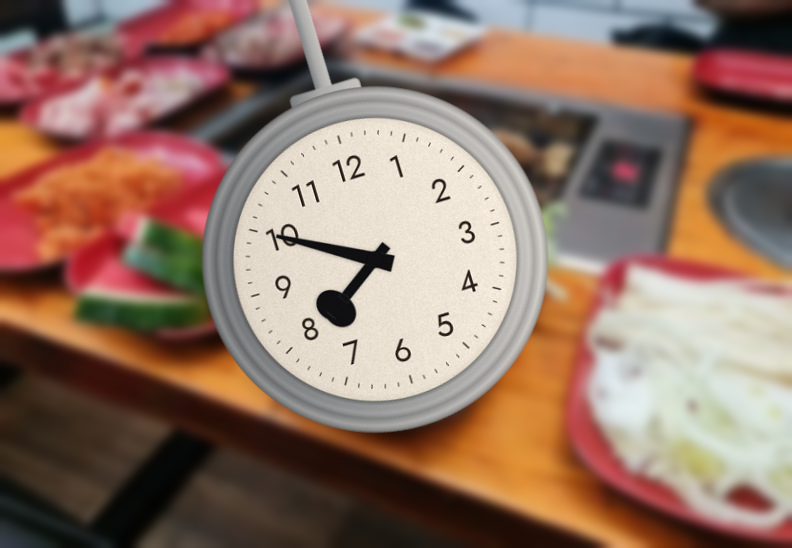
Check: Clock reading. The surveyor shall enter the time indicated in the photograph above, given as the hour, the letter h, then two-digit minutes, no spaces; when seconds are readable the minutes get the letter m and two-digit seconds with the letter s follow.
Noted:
7h50
